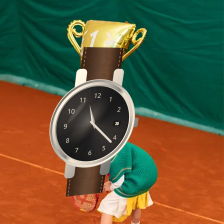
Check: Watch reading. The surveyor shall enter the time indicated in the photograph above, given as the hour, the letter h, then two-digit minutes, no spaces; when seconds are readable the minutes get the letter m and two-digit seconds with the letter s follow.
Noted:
11h22
